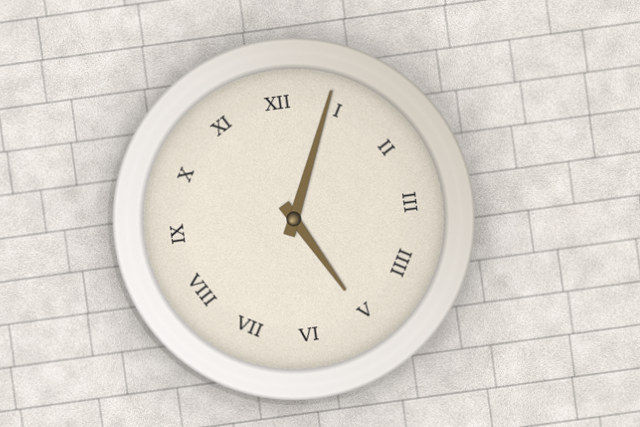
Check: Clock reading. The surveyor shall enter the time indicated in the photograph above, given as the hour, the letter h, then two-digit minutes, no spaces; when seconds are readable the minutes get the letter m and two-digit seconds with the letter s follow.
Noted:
5h04
